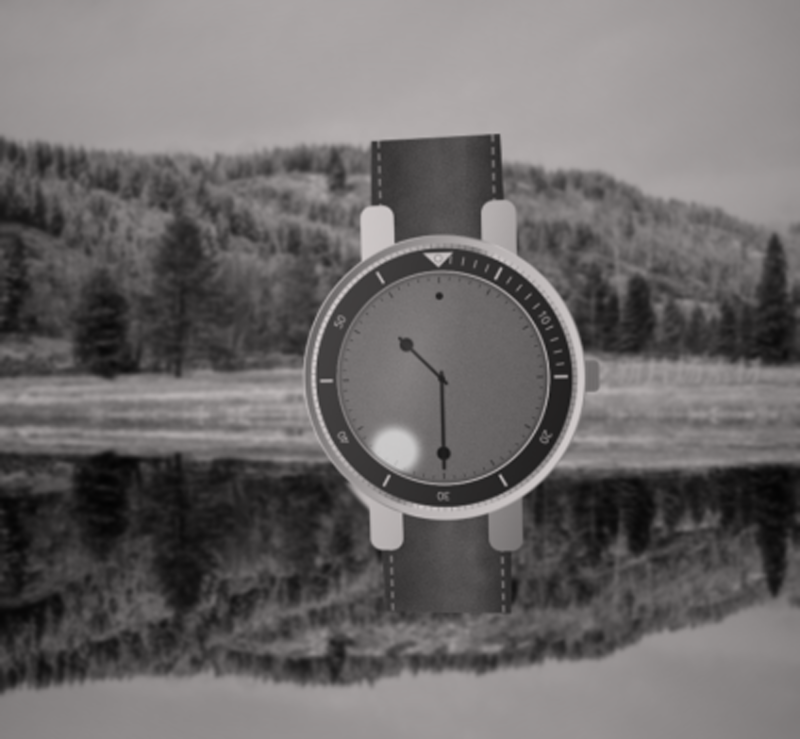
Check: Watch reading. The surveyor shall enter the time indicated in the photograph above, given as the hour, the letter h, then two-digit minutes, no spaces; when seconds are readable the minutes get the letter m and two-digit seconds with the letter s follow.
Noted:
10h30
